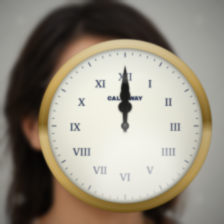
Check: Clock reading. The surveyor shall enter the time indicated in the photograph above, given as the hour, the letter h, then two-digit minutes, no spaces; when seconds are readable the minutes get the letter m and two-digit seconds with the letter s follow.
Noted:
12h00
